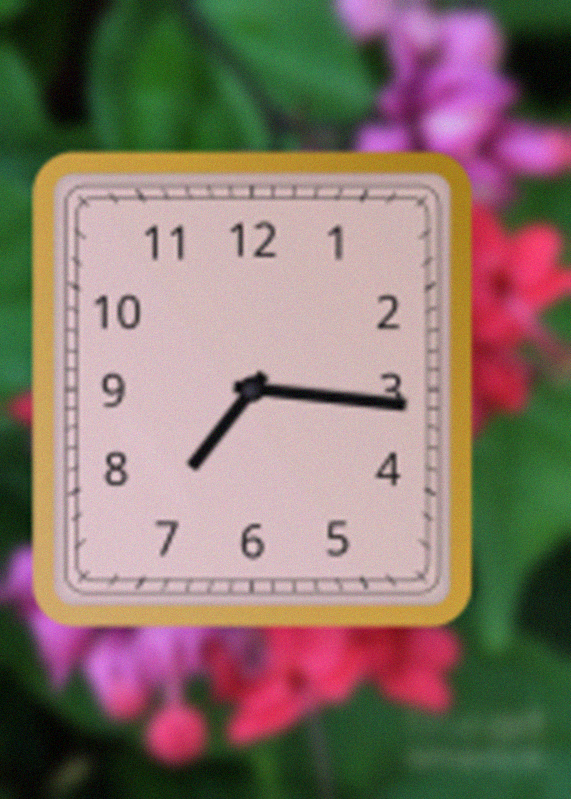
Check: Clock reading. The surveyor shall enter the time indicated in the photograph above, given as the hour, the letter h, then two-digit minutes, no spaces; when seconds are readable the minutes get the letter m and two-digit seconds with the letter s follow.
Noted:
7h16
